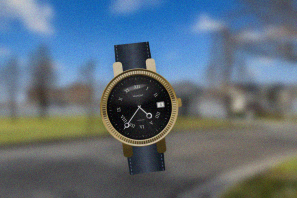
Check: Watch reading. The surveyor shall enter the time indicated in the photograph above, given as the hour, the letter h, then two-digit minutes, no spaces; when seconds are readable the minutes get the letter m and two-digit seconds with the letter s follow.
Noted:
4h37
